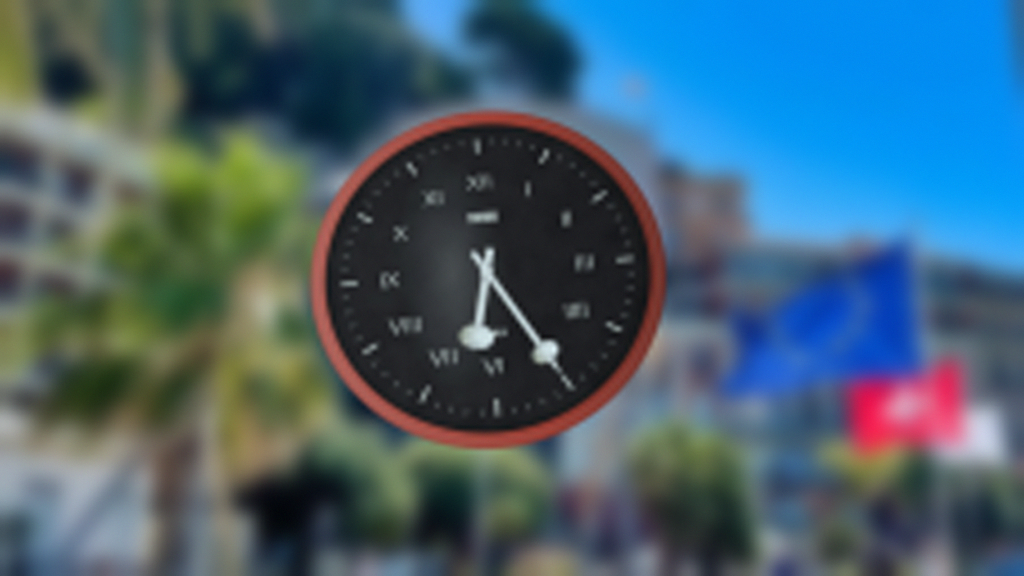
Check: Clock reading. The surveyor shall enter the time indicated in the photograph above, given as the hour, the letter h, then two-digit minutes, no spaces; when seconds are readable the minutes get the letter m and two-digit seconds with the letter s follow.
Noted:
6h25
